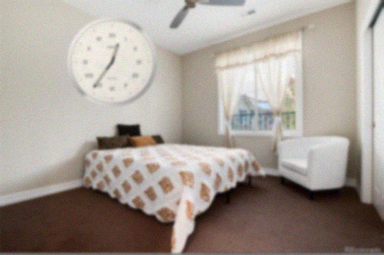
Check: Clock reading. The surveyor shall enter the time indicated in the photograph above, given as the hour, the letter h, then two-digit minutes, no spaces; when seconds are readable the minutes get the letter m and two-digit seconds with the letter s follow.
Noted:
12h36
